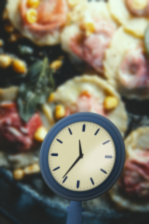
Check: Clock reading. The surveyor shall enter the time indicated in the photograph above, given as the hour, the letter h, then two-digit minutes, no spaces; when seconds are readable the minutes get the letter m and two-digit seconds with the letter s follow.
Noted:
11h36
